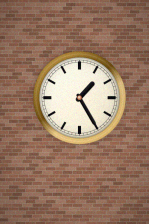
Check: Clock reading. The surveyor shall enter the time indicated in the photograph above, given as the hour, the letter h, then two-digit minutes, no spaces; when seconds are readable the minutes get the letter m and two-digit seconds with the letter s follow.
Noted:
1h25
